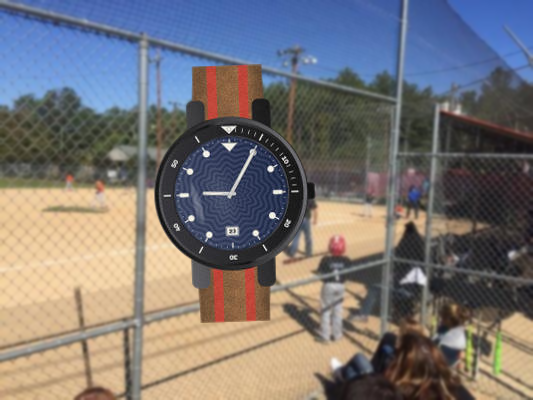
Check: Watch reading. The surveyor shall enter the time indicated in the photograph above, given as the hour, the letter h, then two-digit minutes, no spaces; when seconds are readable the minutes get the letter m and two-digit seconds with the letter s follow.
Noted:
9h05
